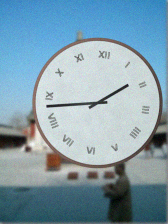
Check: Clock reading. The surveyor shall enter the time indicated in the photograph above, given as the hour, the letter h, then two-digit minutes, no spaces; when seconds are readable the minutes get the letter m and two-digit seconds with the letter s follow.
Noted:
1h43
